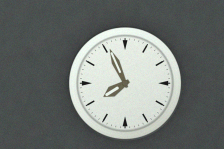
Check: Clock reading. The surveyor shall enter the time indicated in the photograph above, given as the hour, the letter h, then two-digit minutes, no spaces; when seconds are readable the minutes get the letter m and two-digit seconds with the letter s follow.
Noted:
7h56
